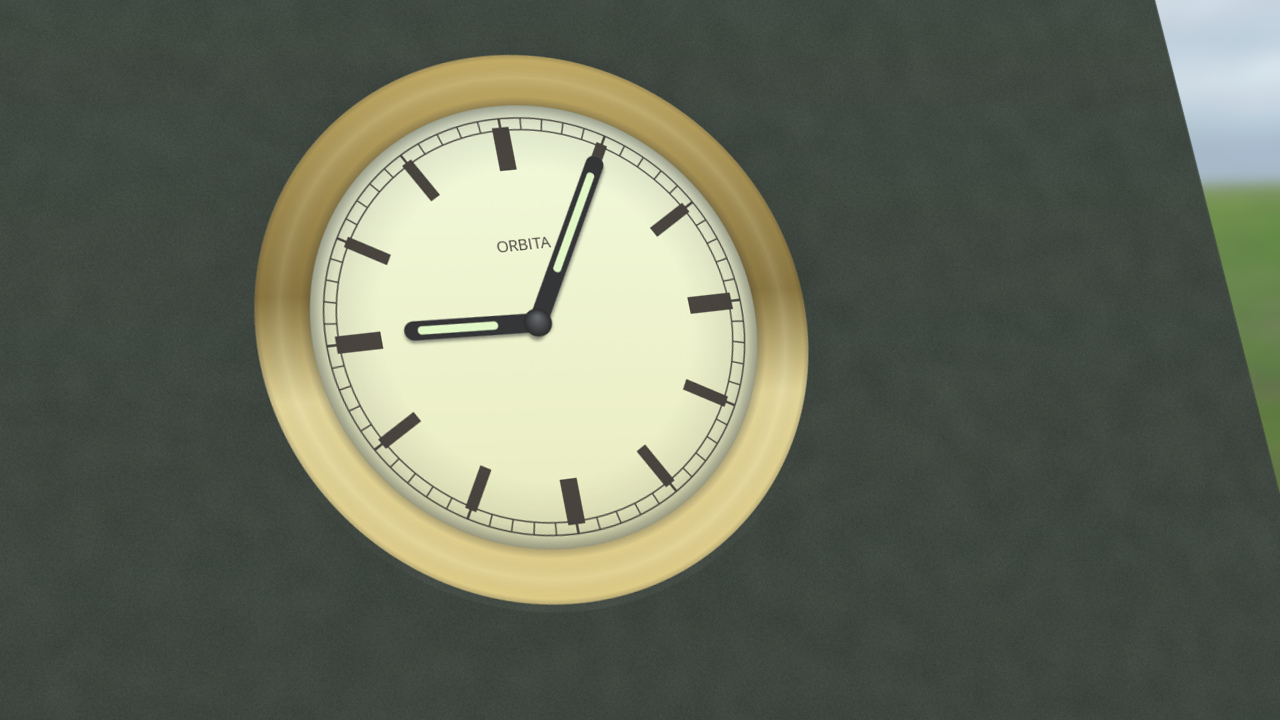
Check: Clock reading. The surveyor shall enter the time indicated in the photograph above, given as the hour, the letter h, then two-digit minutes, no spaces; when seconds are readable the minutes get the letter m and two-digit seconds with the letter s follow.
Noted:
9h05
